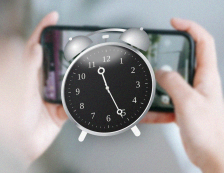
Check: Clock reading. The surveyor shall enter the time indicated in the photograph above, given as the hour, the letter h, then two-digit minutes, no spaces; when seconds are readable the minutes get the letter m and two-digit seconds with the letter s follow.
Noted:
11h26
